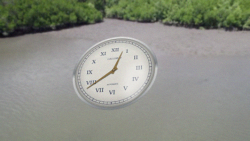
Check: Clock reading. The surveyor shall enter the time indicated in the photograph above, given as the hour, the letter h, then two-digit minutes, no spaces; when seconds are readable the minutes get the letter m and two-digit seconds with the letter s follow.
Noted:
12h39
